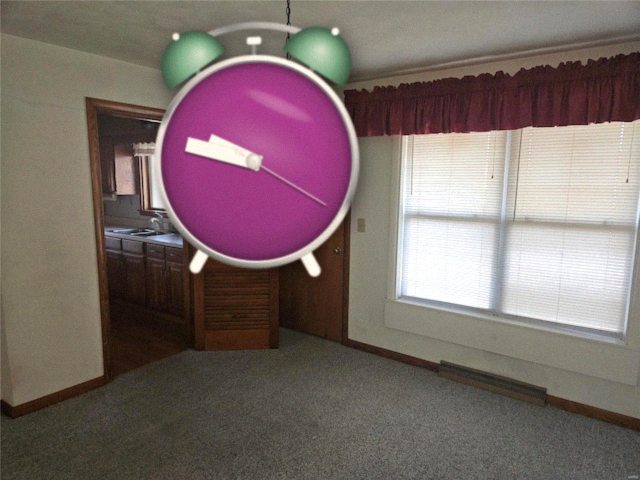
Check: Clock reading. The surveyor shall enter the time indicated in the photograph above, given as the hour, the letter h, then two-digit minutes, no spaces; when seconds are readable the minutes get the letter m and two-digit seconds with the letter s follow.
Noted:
9h47m20s
